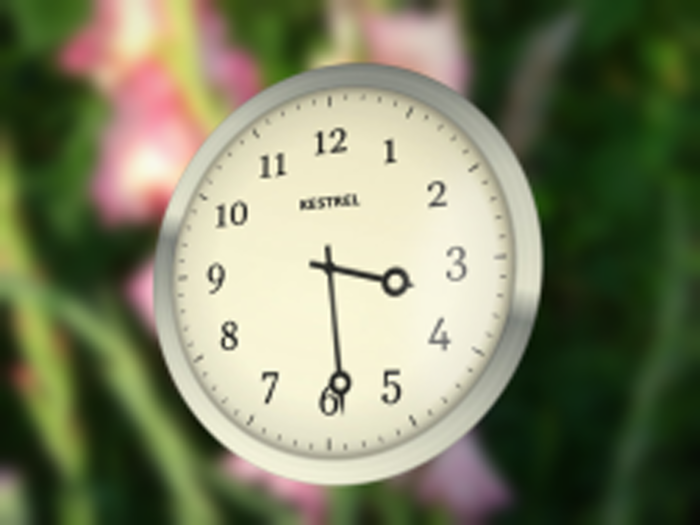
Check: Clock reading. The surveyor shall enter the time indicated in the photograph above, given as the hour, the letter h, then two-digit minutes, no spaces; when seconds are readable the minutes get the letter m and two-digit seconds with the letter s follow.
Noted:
3h29
